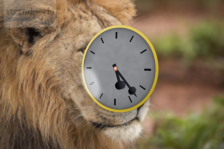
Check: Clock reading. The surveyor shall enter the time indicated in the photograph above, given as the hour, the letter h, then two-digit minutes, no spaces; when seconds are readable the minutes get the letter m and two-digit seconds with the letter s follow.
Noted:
5h23
